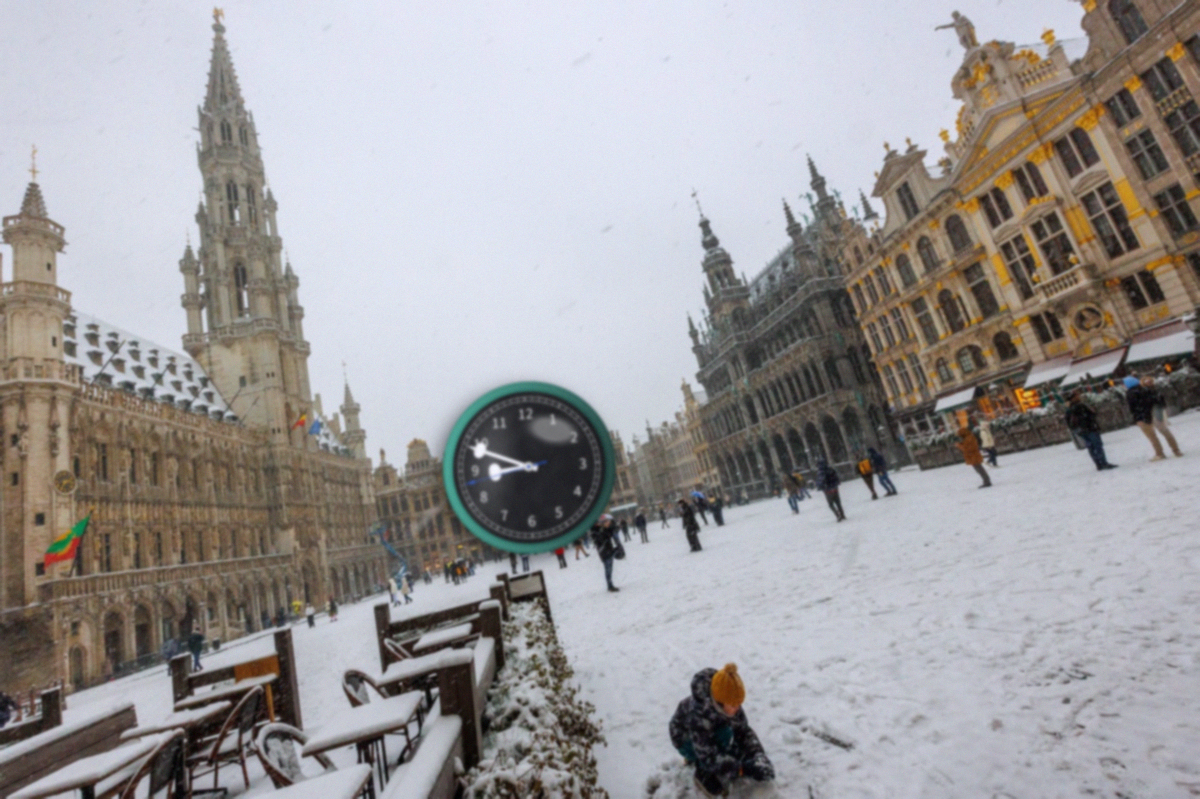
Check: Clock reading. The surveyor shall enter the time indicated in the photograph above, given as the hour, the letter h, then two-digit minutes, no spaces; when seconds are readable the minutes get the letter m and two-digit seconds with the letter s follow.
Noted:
8h48m43s
